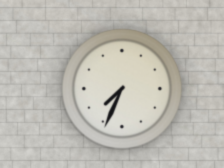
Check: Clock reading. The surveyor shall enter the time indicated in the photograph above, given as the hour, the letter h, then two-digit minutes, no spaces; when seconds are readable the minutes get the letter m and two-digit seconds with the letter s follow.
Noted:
7h34
